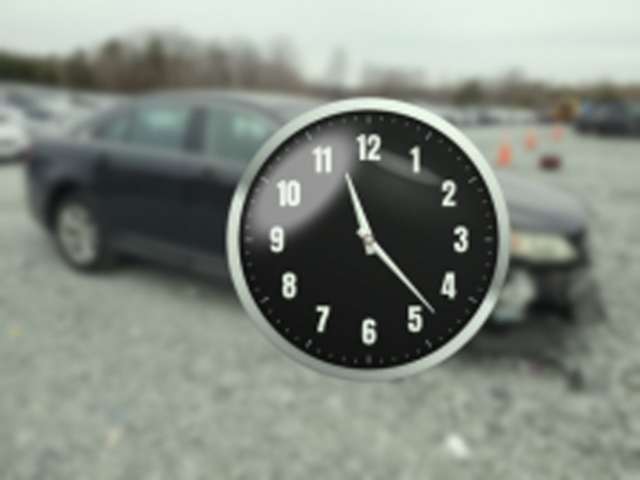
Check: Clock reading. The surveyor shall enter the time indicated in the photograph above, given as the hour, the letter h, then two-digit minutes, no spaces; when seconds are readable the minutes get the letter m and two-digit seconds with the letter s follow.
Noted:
11h23
